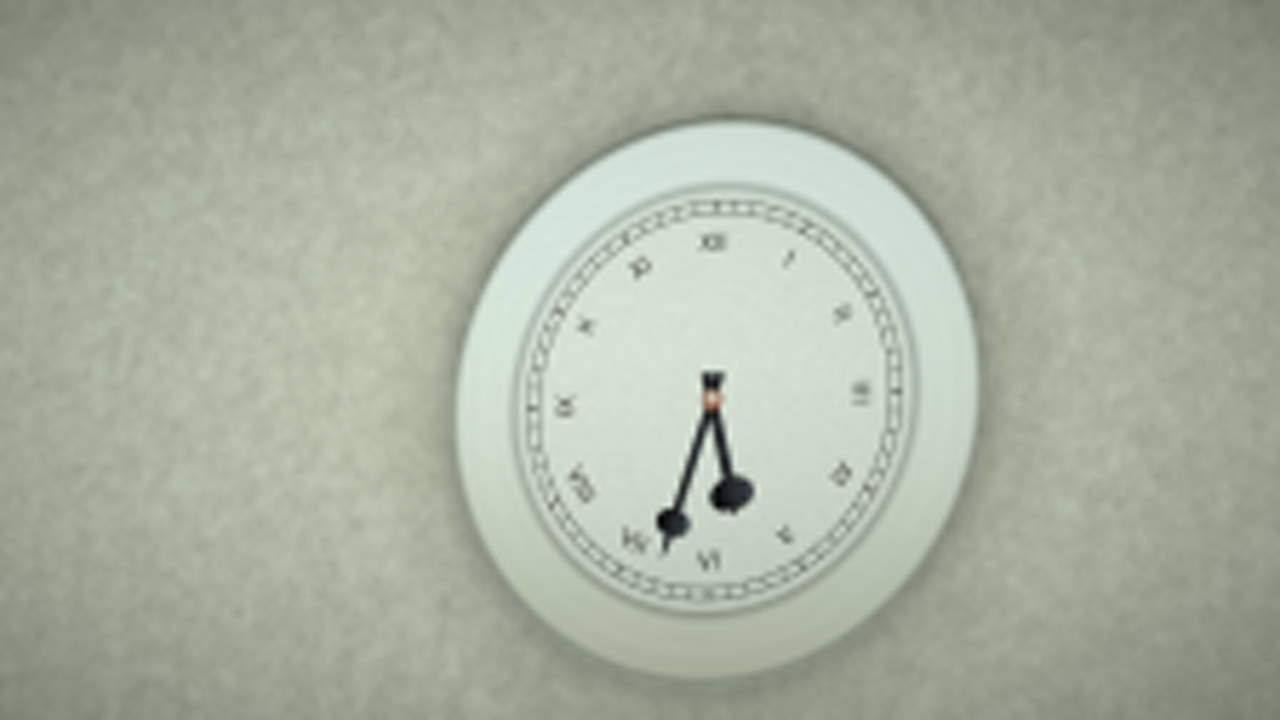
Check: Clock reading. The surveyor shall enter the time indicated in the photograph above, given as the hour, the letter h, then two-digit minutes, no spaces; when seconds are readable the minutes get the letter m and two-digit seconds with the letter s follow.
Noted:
5h33
